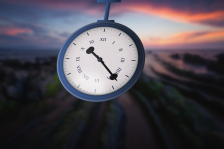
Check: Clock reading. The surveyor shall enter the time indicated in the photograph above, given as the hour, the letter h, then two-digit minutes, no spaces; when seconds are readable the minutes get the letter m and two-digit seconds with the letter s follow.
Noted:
10h23
